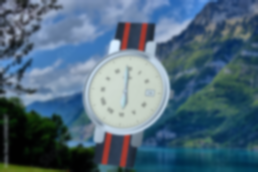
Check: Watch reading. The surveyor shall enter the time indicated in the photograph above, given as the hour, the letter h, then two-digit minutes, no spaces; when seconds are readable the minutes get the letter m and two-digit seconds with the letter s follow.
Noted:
5h59
